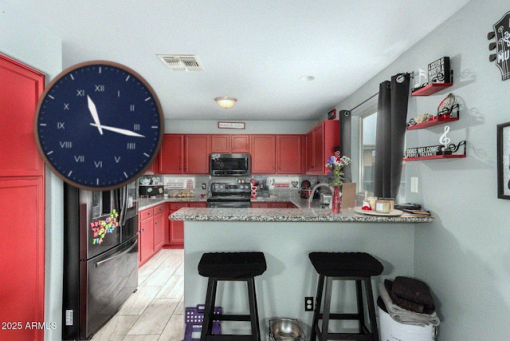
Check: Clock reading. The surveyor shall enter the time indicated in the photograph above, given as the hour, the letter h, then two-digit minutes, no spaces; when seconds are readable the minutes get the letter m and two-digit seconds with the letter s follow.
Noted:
11h17
